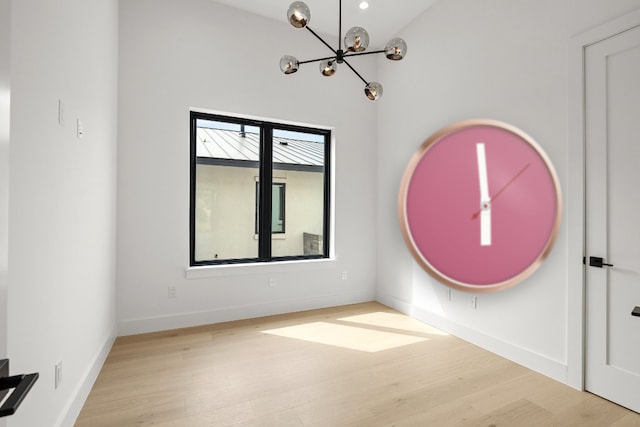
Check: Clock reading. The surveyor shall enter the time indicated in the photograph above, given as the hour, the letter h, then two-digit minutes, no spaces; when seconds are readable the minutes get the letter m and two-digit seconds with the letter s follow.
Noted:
5h59m08s
